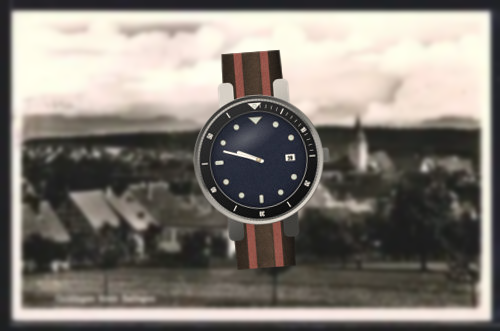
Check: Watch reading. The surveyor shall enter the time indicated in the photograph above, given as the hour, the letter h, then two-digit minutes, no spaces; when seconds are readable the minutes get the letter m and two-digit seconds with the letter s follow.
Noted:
9h48
